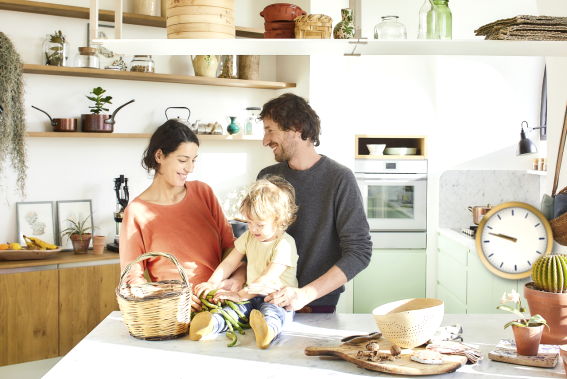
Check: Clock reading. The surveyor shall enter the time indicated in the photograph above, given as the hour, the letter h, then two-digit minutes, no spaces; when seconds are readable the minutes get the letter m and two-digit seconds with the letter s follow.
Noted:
9h48
